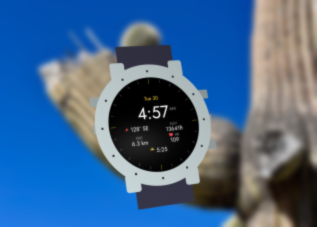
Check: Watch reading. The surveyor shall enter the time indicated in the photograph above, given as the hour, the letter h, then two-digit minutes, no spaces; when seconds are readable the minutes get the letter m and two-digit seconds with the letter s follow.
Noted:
4h57
